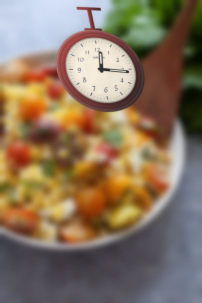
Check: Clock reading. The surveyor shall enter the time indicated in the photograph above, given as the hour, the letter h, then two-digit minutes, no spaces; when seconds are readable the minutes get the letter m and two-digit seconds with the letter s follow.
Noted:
12h16
